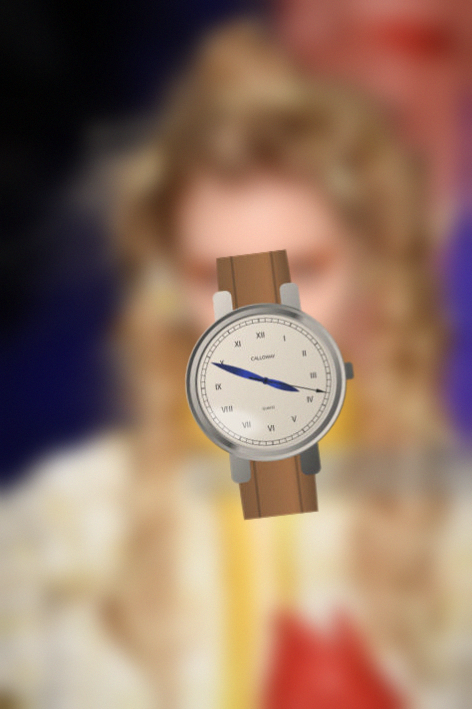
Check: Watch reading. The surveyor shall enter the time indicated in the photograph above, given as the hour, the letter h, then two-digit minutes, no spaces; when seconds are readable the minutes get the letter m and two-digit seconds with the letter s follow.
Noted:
3h49m18s
